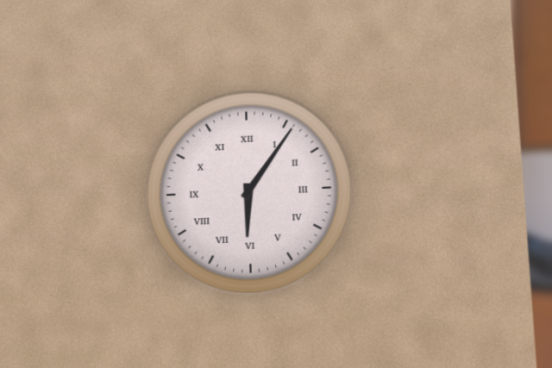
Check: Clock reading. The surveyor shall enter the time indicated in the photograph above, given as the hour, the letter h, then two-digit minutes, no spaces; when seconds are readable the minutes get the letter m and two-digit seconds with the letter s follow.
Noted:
6h06
